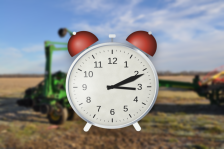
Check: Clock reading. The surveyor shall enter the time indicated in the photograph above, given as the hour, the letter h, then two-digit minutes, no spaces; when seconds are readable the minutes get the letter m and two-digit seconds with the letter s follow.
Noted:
3h11
